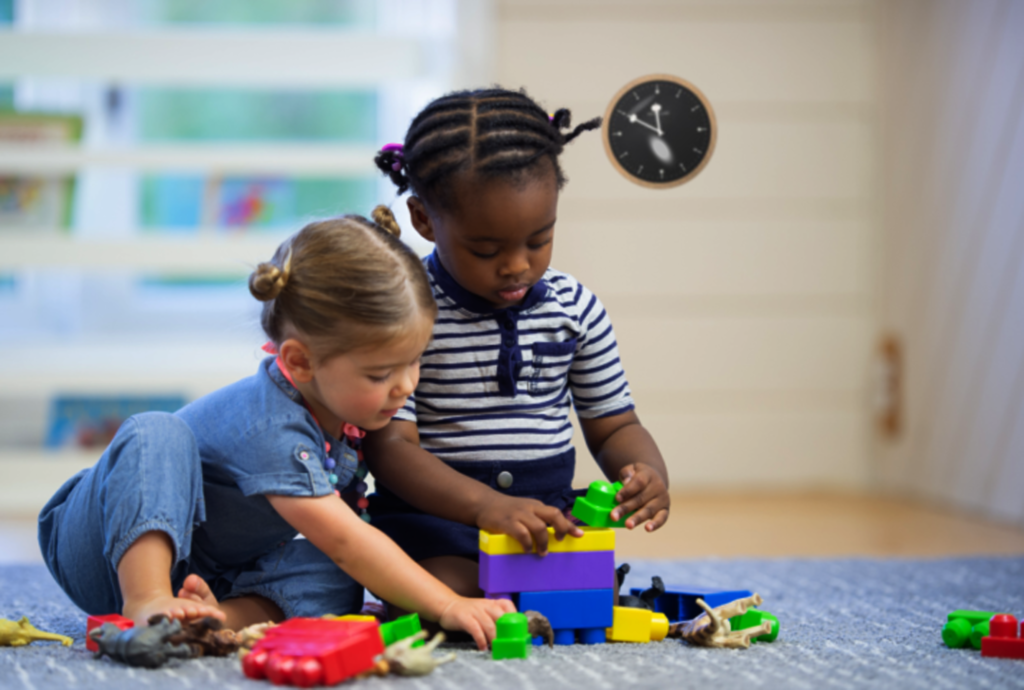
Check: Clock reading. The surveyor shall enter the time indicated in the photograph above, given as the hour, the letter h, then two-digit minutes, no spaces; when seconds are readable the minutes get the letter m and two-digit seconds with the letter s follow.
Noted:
11h50
